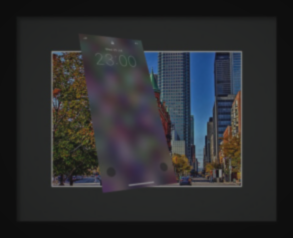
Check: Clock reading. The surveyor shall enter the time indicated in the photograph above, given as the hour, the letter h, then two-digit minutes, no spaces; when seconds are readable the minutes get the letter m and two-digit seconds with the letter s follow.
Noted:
23h00
